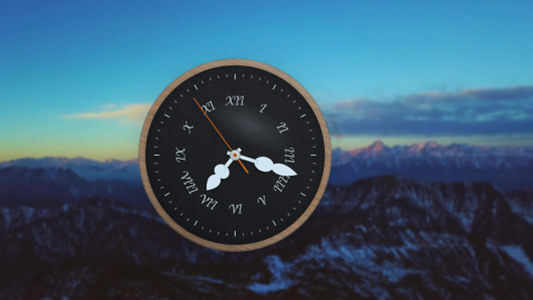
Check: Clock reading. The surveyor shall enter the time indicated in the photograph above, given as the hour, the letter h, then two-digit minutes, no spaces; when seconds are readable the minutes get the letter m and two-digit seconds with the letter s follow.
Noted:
7h17m54s
